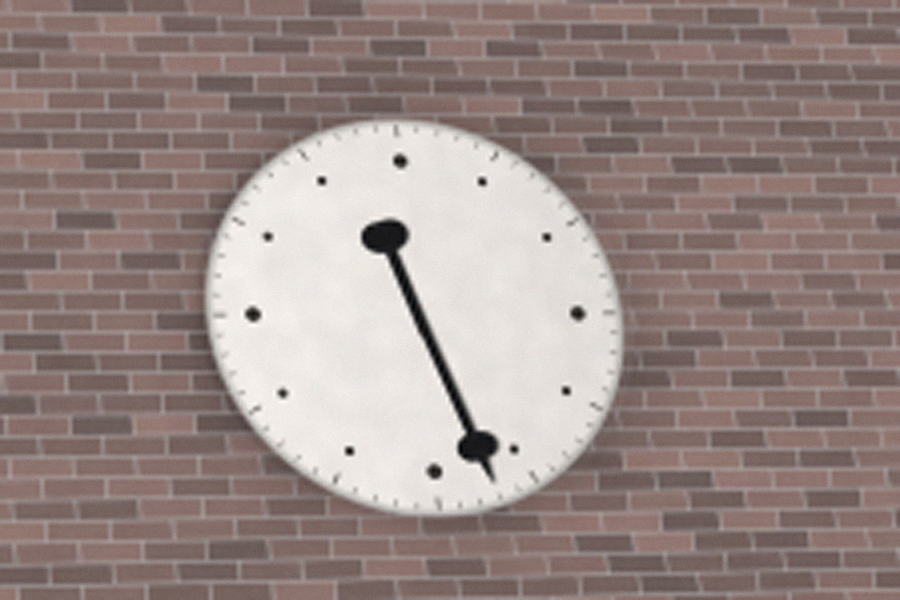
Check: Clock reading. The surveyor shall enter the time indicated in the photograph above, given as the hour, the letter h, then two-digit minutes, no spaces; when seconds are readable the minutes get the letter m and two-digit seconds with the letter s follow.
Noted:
11h27
